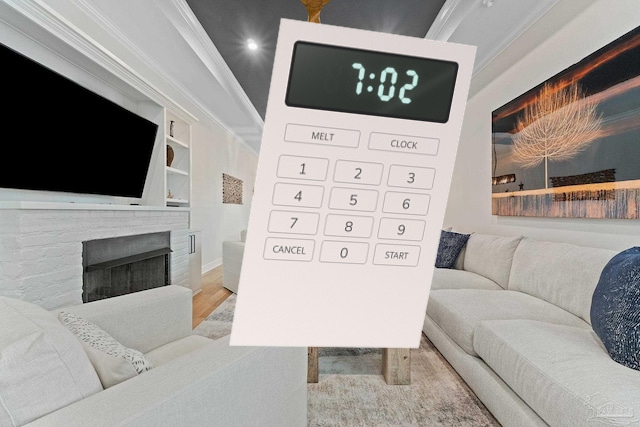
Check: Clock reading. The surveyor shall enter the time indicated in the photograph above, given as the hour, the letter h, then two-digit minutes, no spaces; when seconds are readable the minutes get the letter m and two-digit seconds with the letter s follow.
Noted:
7h02
